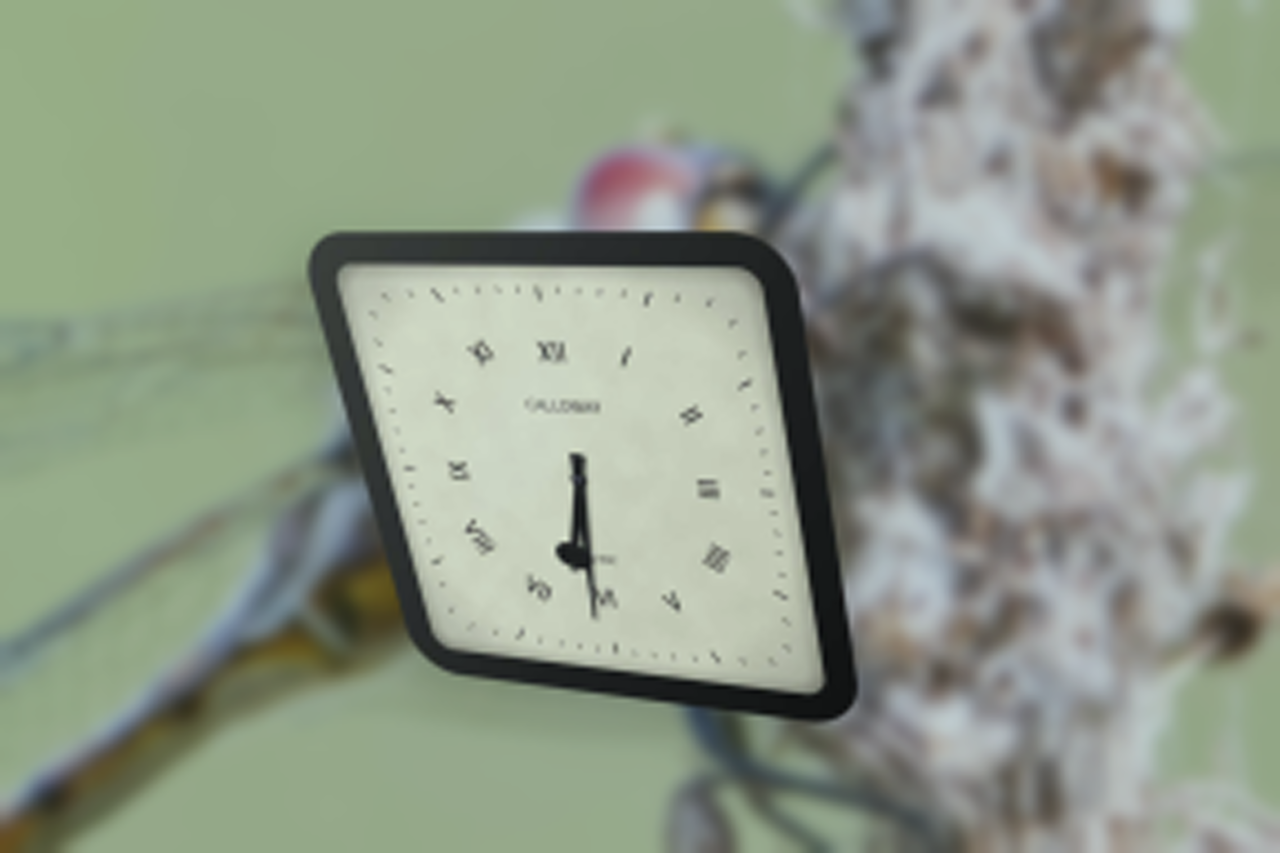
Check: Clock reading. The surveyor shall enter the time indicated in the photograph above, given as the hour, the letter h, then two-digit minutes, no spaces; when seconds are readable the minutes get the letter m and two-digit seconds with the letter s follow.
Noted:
6h31
